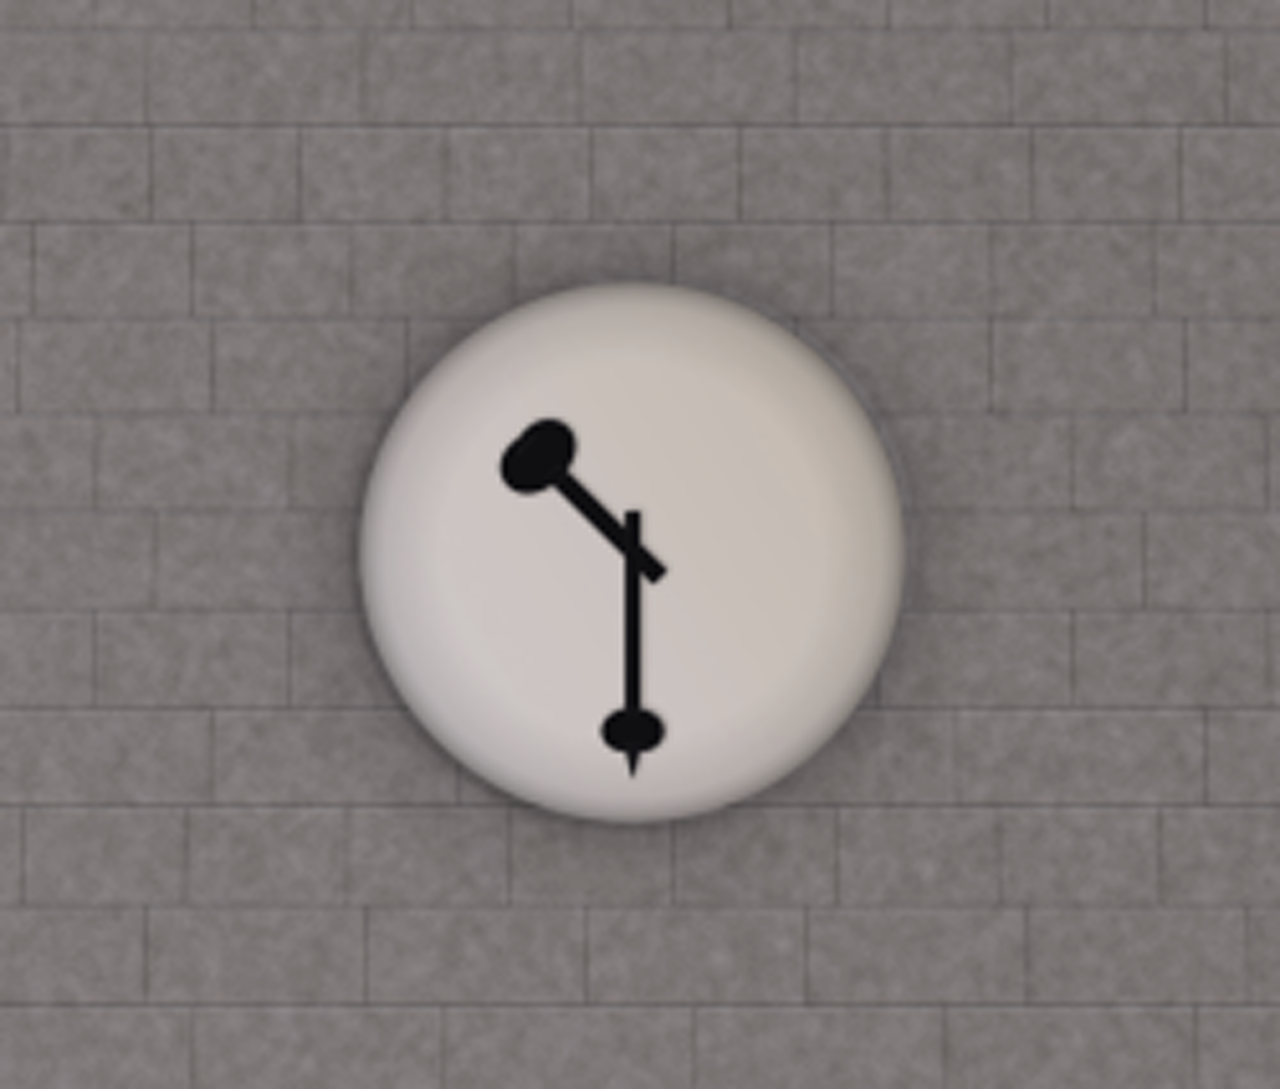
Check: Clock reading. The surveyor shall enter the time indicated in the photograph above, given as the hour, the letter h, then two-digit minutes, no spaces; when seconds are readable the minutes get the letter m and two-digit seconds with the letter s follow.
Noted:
10h30
